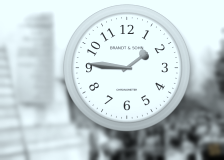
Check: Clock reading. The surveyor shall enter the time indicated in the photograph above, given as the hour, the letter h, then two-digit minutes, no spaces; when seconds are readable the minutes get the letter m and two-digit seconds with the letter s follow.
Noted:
1h46
